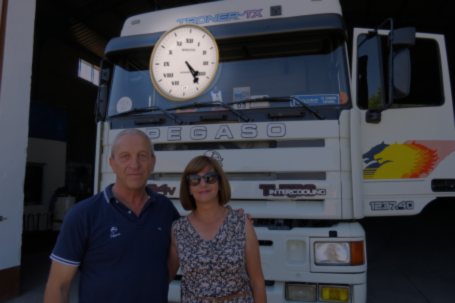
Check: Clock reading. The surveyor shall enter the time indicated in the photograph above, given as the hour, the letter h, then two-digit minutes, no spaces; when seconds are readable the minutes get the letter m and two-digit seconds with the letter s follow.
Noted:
4h24
